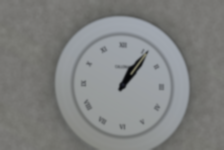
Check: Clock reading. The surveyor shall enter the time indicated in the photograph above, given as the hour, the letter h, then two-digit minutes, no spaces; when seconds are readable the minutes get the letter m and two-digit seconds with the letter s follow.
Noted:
1h06
